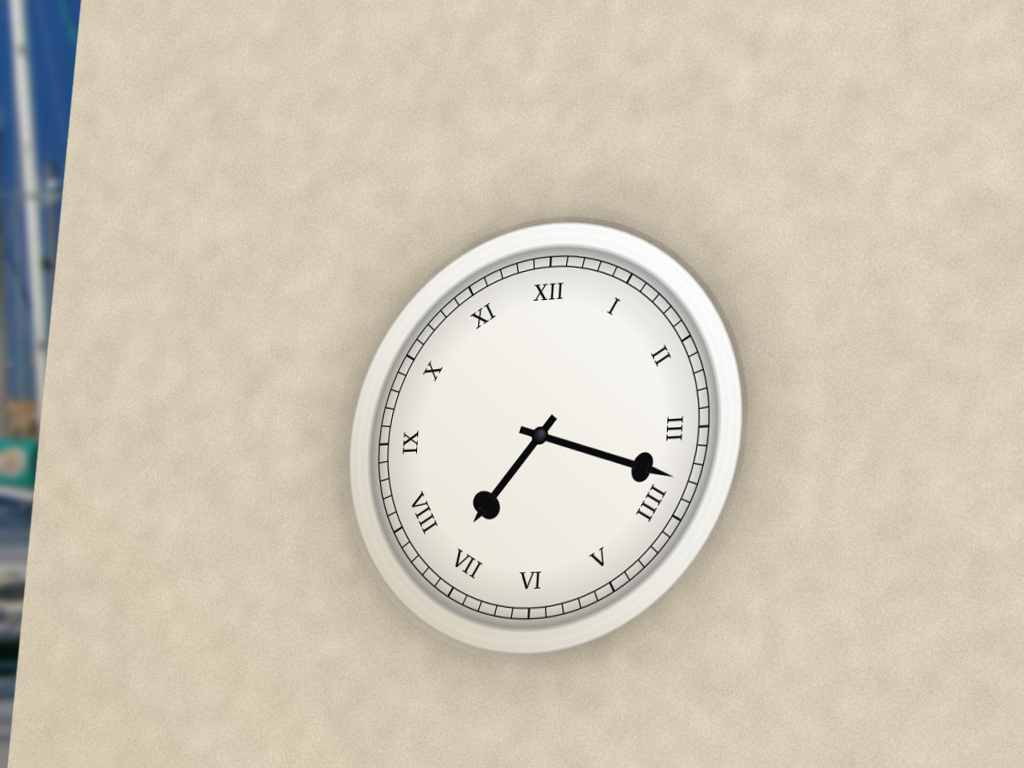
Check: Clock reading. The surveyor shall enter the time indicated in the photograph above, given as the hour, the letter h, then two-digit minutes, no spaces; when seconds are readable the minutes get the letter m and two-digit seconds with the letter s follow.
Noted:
7h18
